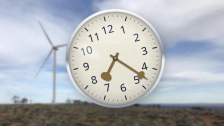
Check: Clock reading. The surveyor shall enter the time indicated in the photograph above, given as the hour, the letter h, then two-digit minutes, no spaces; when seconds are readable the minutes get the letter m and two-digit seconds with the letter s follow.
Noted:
7h23
